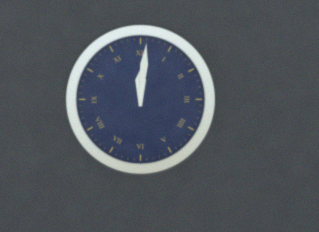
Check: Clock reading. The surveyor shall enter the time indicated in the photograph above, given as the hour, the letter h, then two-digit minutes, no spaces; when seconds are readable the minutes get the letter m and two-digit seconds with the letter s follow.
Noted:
12h01
